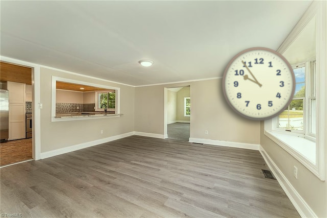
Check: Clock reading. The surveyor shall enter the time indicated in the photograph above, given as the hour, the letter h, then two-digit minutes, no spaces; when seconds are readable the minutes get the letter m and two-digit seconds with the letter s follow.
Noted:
9h54
